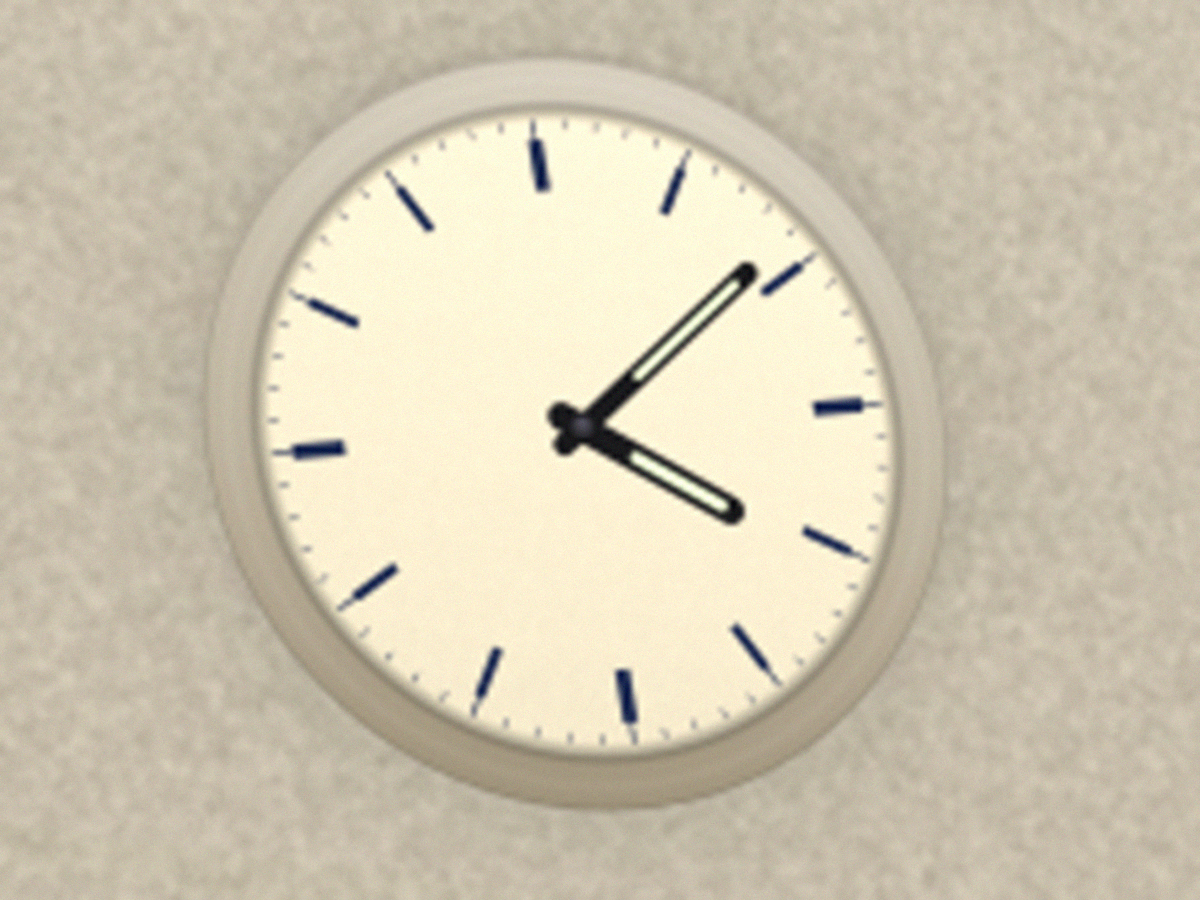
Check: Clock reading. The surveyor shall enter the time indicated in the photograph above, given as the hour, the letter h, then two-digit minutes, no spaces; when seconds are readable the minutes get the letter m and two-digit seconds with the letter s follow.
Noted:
4h09
